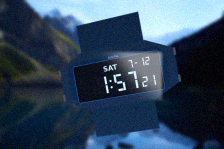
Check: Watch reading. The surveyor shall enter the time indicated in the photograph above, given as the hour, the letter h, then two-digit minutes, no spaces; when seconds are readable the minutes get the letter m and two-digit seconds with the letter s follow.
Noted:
1h57m21s
